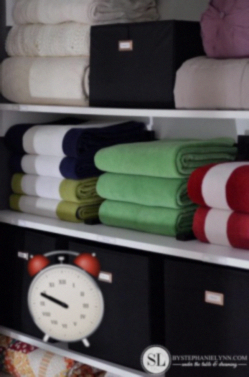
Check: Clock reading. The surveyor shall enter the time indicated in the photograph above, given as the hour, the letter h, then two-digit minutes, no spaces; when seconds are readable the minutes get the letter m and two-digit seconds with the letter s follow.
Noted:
9h49
